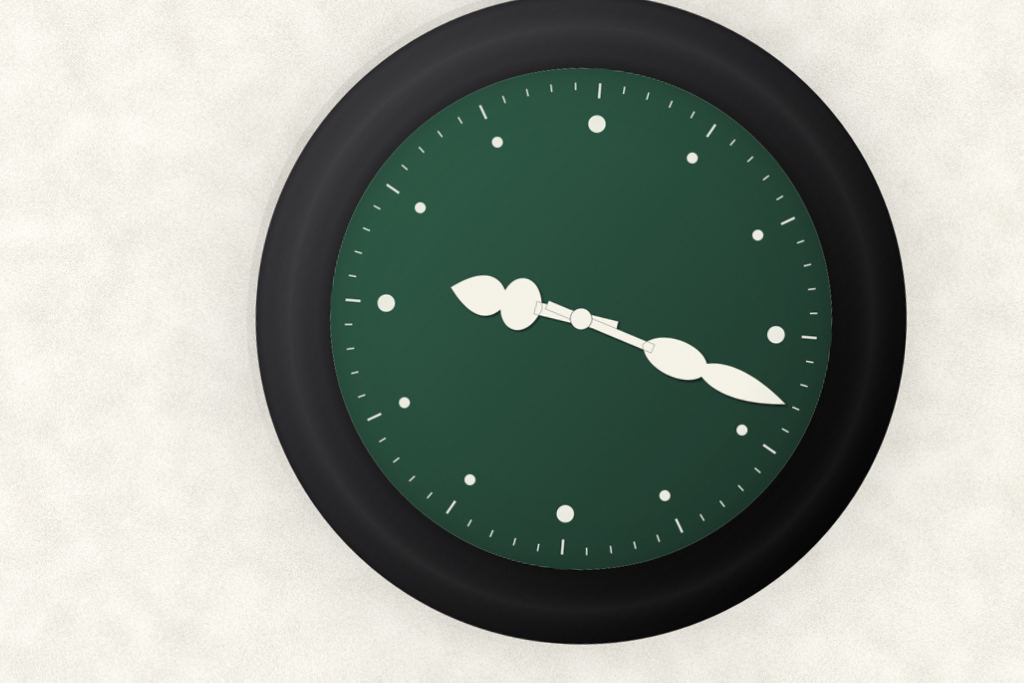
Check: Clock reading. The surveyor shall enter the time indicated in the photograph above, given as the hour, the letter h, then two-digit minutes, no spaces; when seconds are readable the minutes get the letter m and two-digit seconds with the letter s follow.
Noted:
9h18
